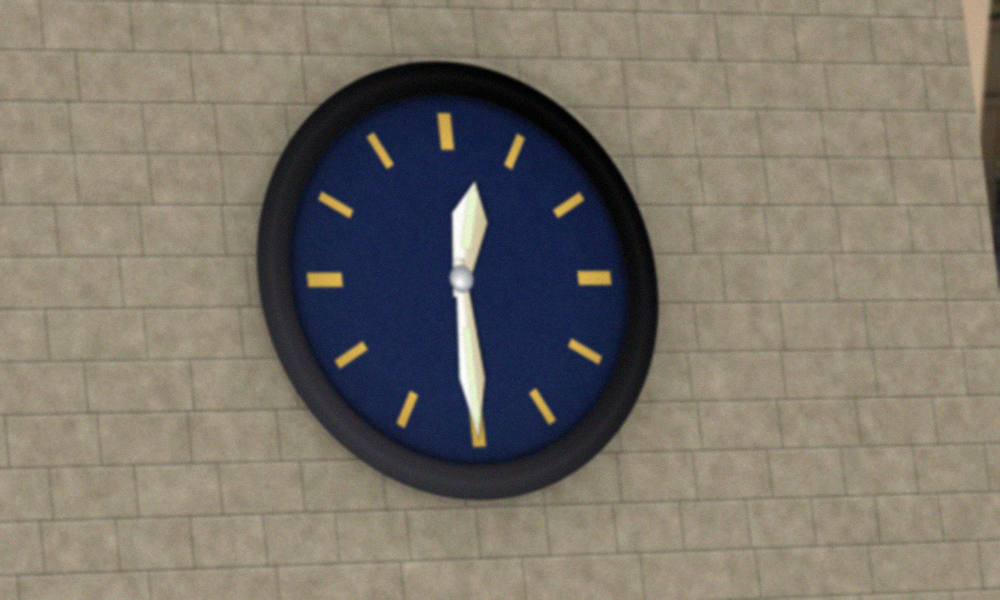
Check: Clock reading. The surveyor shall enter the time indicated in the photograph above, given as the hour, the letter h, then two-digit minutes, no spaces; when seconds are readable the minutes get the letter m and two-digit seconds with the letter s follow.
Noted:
12h30
